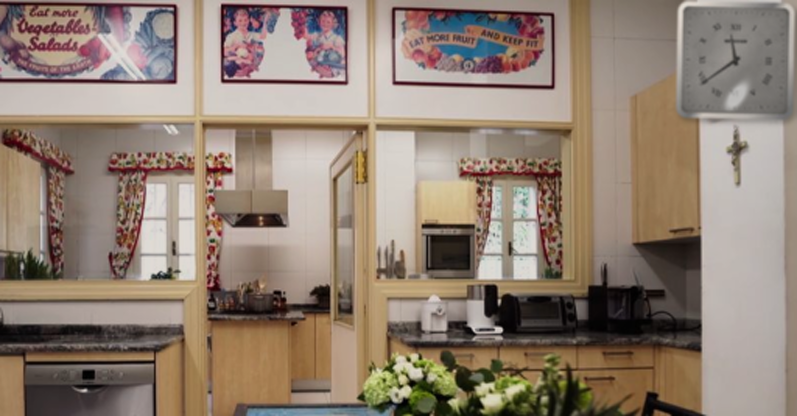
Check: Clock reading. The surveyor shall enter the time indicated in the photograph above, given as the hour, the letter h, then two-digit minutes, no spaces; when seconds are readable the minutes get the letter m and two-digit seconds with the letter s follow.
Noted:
11h39
